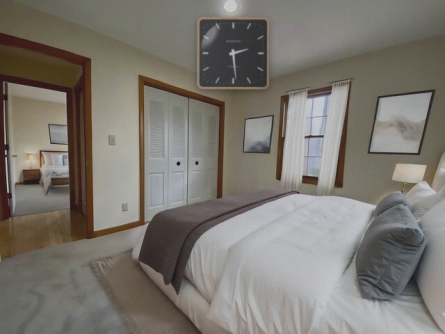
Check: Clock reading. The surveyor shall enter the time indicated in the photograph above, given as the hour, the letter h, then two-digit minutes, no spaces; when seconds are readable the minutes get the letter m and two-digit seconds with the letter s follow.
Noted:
2h29
